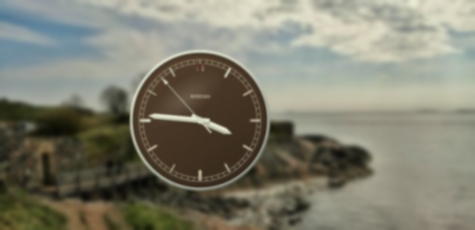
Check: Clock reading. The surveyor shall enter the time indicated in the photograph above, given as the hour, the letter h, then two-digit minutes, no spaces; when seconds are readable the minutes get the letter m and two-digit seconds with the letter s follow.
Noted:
3h45m53s
